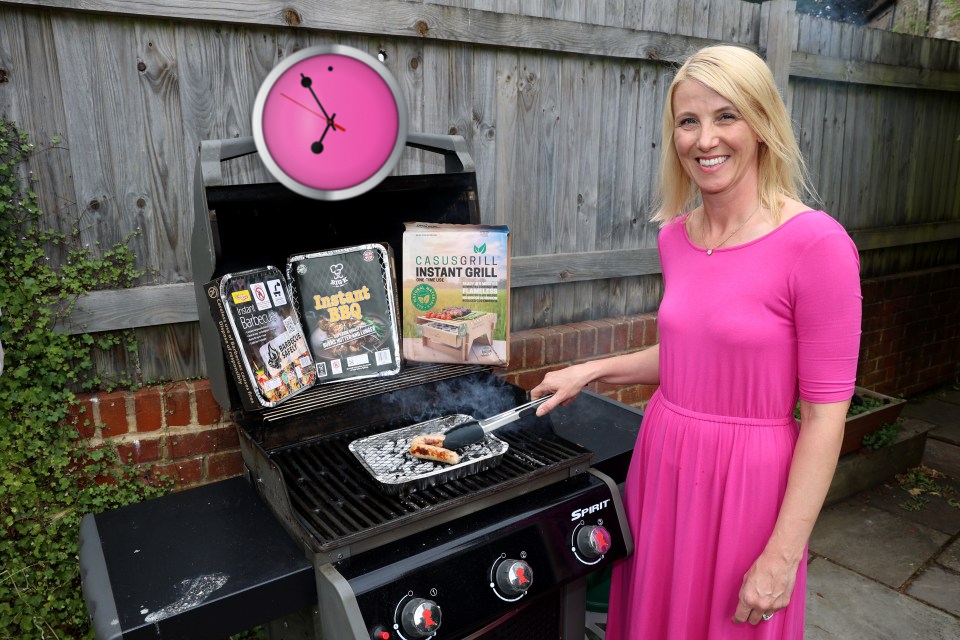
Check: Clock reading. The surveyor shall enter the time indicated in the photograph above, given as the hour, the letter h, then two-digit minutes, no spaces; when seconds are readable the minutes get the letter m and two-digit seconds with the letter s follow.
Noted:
6h54m50s
